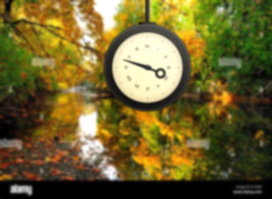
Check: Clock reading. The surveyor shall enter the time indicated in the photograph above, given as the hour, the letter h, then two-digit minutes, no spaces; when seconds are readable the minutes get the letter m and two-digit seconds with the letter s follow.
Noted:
3h48
